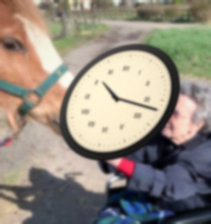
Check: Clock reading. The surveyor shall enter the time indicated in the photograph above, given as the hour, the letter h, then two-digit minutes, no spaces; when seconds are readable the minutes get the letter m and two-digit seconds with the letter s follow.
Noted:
10h17
